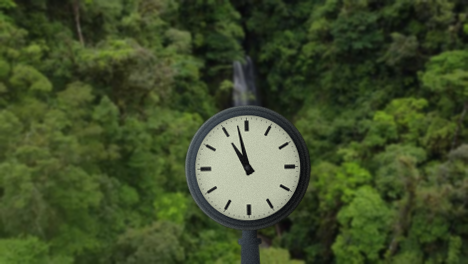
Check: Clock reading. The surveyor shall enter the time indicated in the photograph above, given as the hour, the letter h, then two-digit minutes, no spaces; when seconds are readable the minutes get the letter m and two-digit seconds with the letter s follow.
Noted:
10h58
